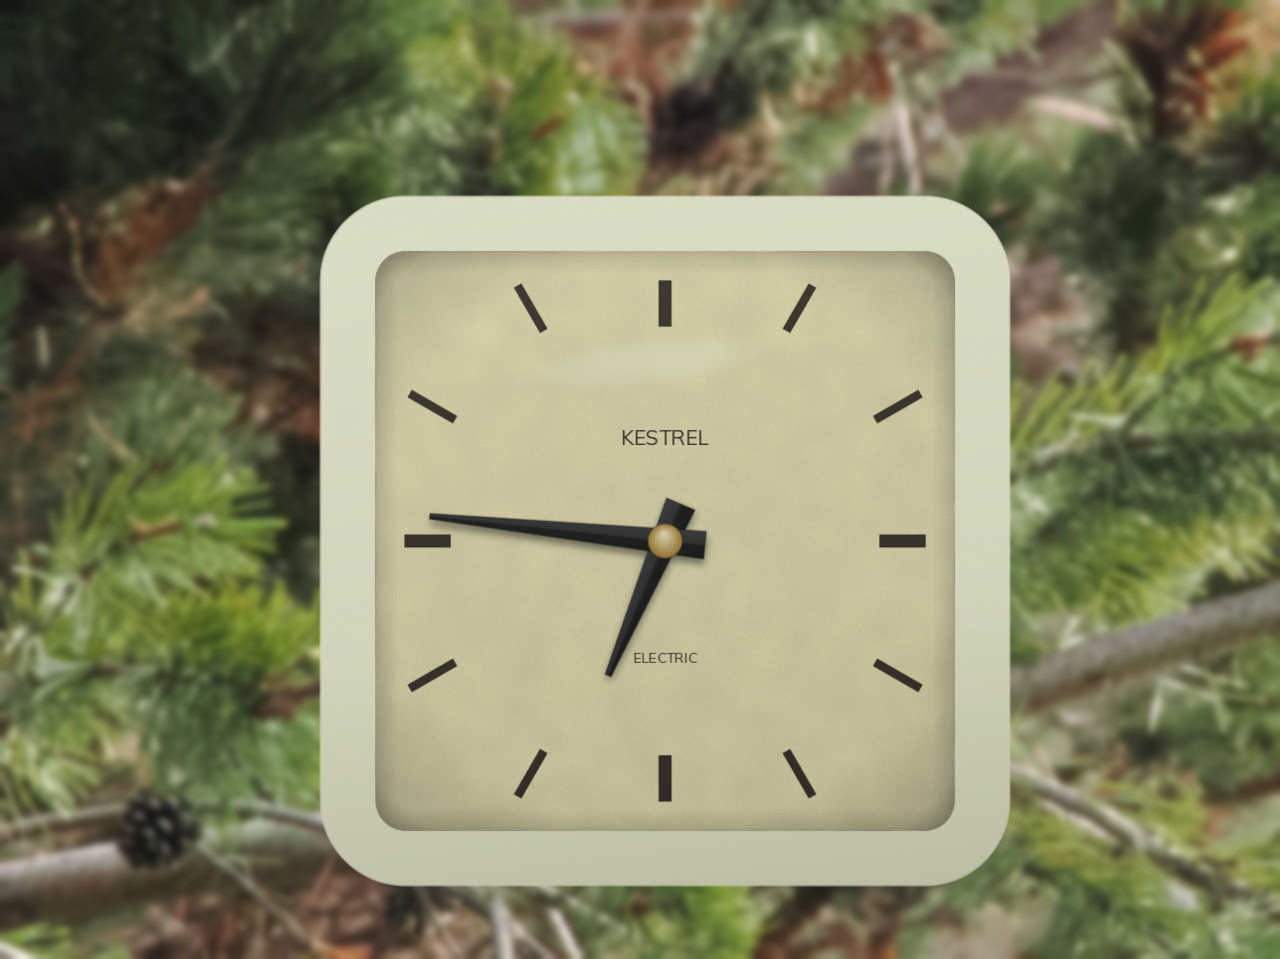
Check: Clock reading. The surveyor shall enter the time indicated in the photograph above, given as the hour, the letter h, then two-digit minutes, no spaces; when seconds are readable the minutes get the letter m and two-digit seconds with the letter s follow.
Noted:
6h46
